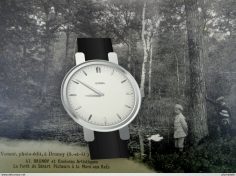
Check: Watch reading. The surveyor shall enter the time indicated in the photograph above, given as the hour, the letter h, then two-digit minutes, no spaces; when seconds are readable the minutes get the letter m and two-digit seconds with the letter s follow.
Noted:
8h51
